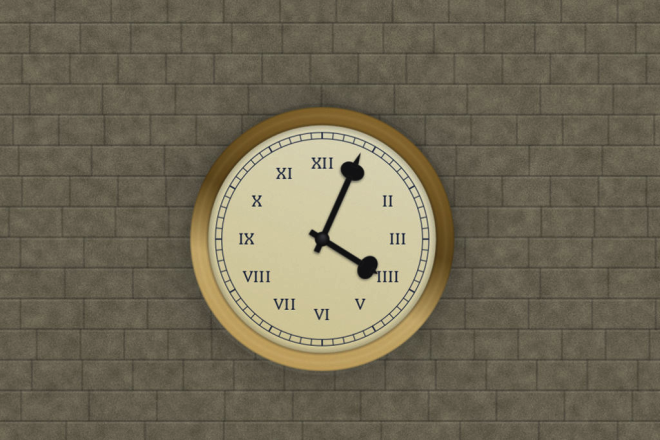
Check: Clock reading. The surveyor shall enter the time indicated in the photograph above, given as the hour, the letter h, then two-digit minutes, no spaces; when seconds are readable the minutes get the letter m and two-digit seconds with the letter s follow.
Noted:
4h04
